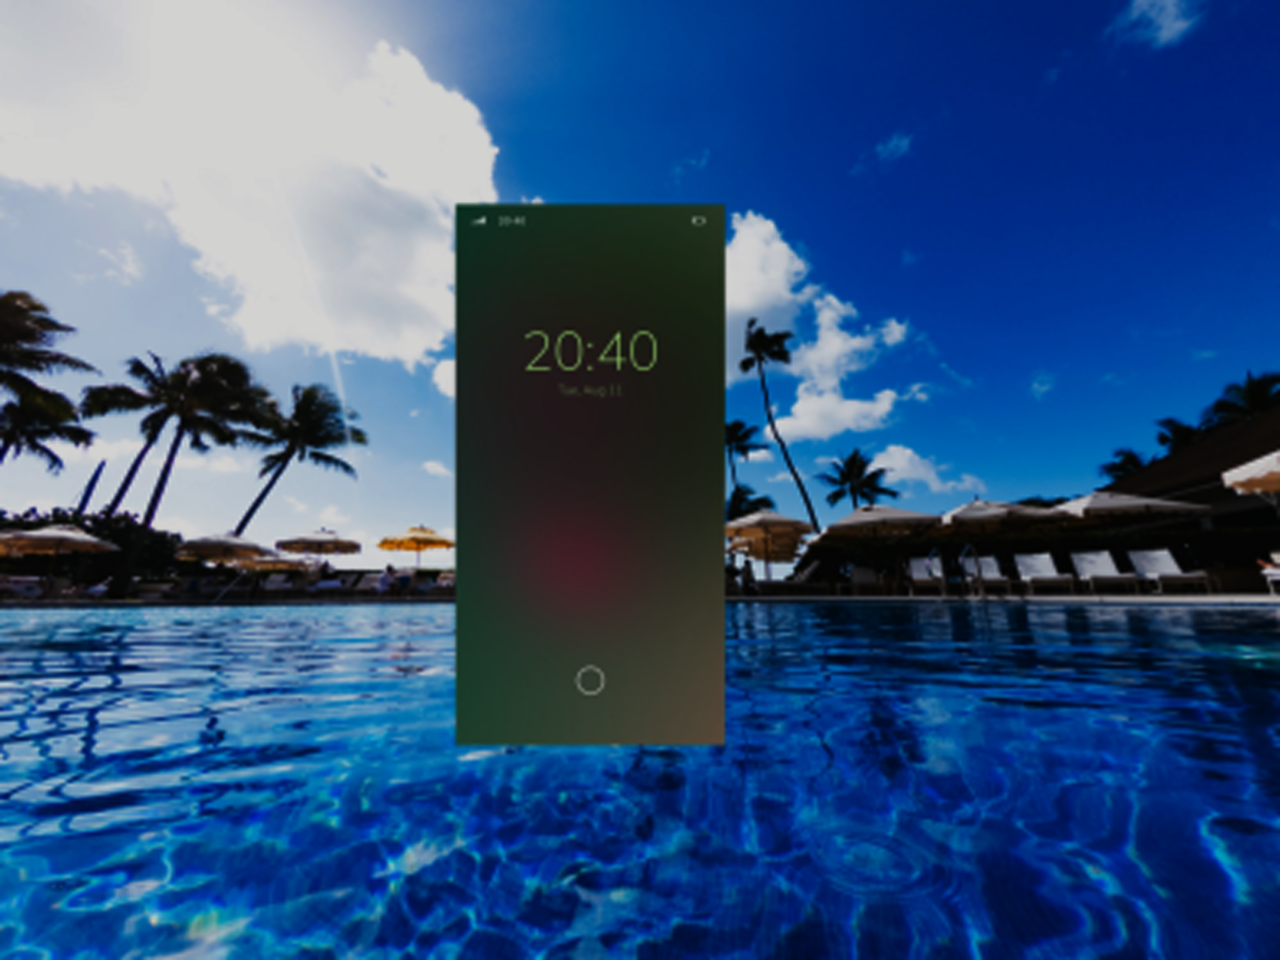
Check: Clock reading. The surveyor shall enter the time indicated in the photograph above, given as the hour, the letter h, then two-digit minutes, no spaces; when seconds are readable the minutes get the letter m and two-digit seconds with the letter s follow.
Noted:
20h40
